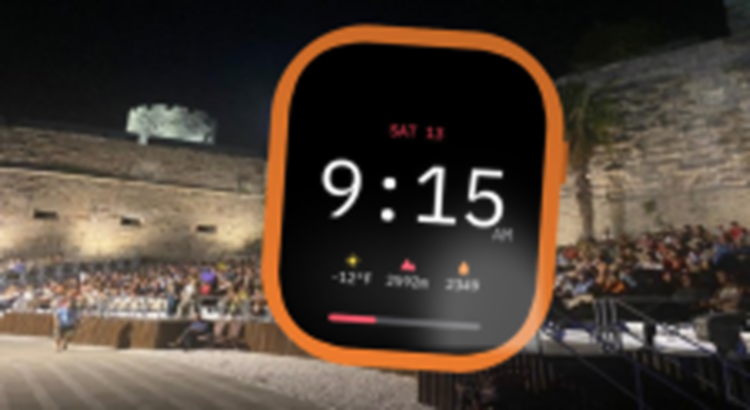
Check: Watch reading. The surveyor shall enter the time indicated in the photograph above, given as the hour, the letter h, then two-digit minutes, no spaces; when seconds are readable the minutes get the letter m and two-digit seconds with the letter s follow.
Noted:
9h15
